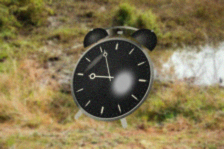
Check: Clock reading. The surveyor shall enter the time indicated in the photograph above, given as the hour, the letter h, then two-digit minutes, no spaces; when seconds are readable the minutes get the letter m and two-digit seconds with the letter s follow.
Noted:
8h56
